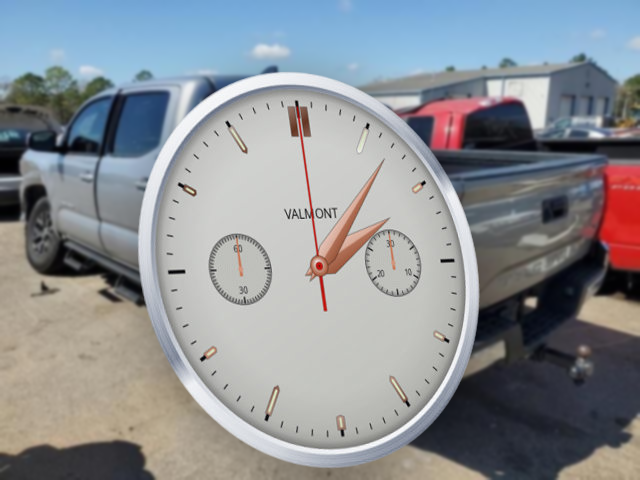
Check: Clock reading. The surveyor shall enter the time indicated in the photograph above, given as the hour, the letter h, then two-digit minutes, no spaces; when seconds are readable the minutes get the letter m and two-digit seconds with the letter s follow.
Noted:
2h07
